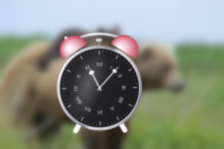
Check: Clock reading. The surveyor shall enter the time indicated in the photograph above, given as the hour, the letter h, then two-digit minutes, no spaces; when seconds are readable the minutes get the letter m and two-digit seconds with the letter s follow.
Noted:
11h07
